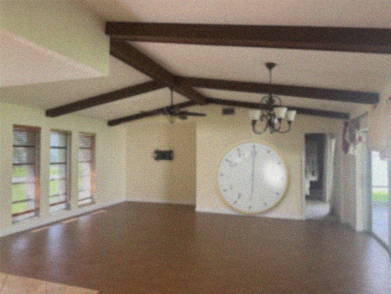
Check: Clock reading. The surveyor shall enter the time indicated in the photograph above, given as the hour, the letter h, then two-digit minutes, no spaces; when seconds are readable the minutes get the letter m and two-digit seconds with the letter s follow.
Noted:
6h00
